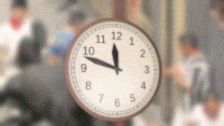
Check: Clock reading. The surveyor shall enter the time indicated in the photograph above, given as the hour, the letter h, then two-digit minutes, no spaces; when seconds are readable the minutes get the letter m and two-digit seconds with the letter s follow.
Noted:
11h48
